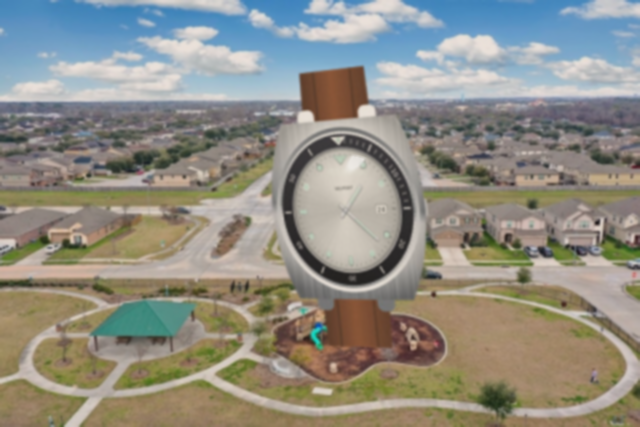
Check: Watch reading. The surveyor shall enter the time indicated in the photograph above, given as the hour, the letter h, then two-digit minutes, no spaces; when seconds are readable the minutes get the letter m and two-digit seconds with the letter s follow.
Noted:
1h22
